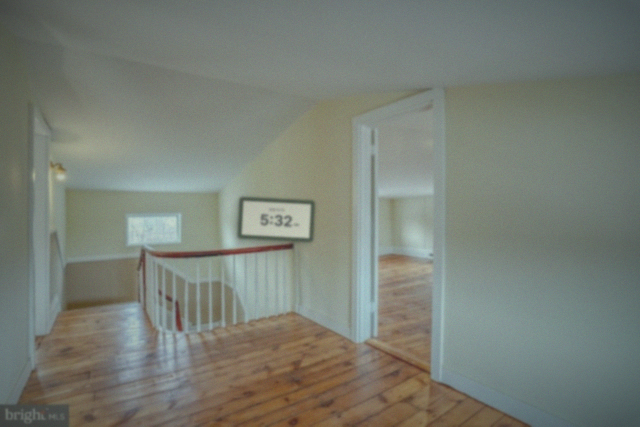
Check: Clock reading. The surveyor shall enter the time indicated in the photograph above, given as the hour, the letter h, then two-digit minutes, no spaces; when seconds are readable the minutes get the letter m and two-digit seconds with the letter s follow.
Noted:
5h32
